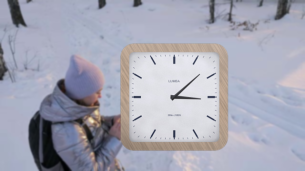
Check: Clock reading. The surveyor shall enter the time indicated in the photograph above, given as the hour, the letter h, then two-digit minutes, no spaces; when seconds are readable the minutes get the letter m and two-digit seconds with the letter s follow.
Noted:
3h08
